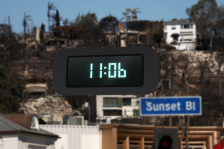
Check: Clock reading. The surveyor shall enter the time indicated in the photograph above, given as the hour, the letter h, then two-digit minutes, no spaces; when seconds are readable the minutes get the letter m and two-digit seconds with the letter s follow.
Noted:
11h06
